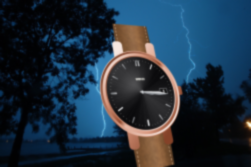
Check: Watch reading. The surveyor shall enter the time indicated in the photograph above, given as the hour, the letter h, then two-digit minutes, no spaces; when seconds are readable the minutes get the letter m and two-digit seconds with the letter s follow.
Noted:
3h16
